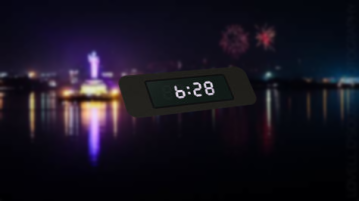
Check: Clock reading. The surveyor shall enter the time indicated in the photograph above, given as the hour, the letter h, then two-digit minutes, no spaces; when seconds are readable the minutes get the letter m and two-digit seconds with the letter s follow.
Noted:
6h28
